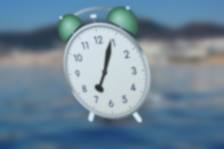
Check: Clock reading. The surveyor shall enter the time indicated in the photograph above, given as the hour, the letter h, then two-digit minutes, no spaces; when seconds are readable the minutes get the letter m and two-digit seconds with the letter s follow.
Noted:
7h04
